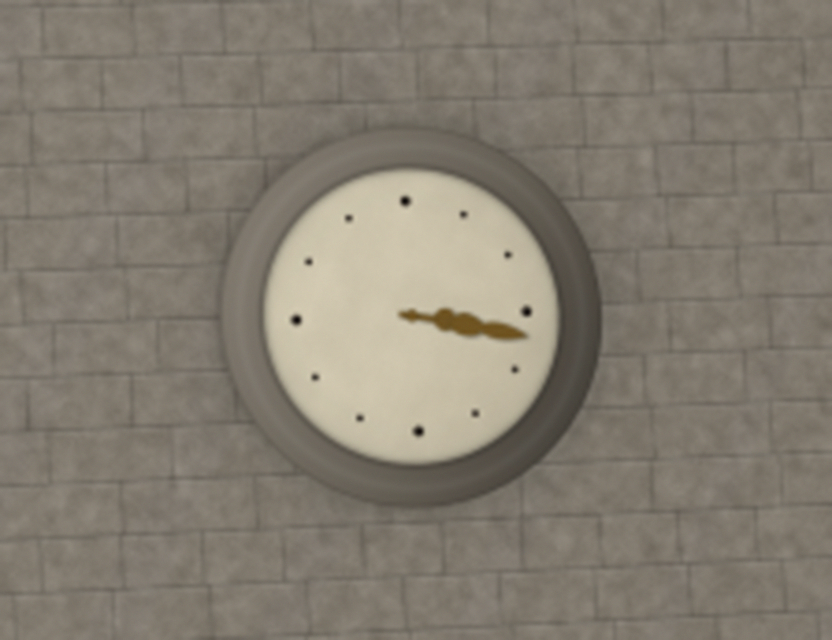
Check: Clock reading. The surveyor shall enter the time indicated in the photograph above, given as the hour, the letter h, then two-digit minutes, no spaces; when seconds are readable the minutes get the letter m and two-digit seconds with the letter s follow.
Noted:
3h17
